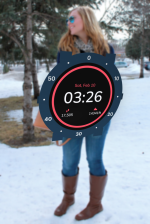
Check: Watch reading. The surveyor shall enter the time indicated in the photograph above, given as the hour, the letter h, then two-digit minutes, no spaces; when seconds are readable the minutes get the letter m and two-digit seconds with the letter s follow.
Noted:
3h26
